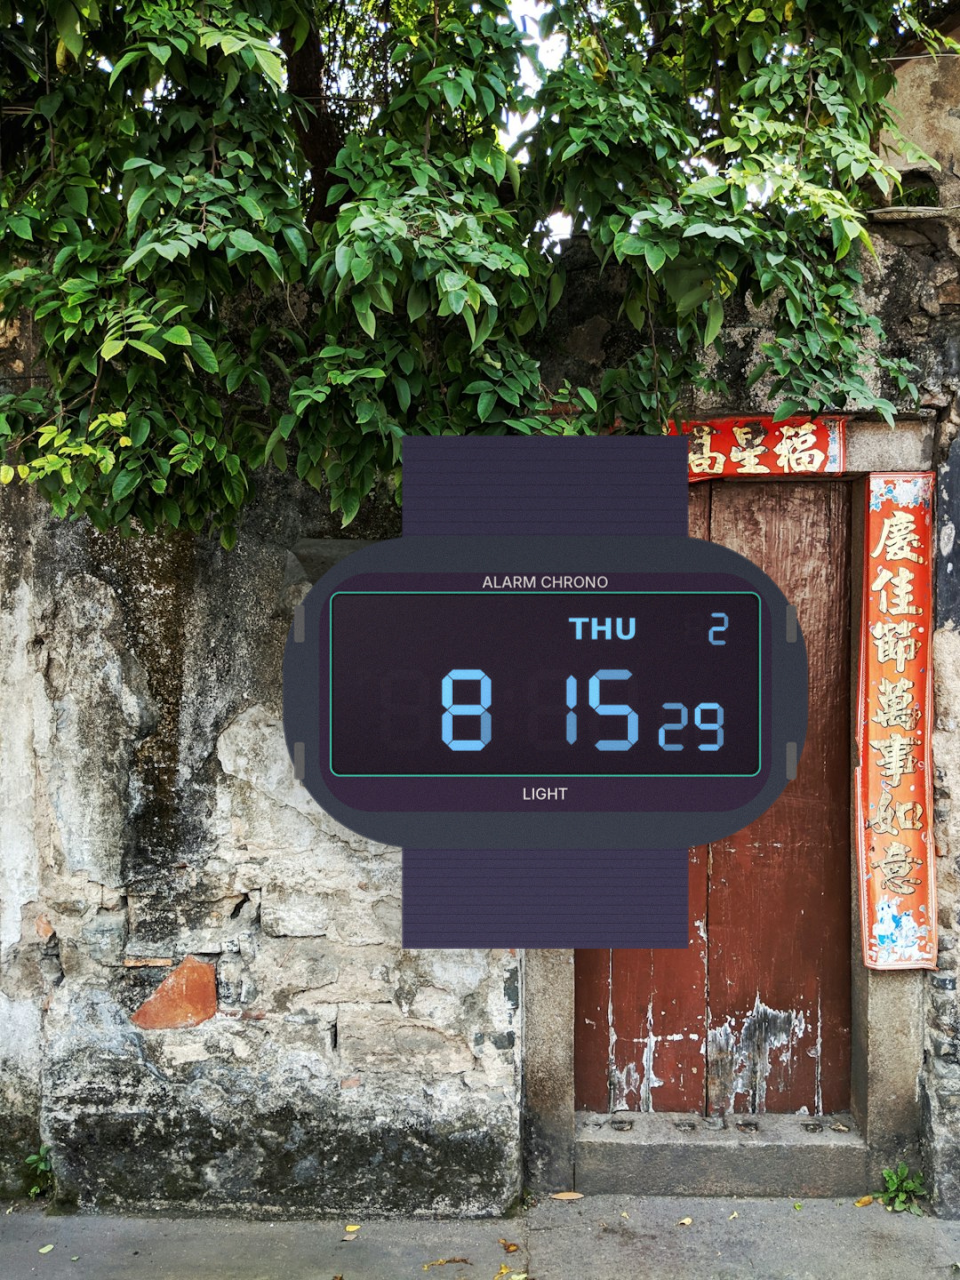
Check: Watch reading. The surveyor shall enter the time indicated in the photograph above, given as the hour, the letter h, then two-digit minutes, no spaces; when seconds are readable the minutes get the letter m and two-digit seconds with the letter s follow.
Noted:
8h15m29s
